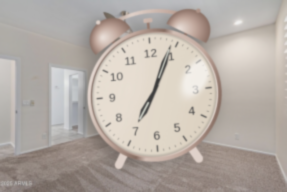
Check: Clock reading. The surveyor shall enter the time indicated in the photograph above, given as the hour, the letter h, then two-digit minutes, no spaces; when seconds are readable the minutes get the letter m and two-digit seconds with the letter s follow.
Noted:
7h04
